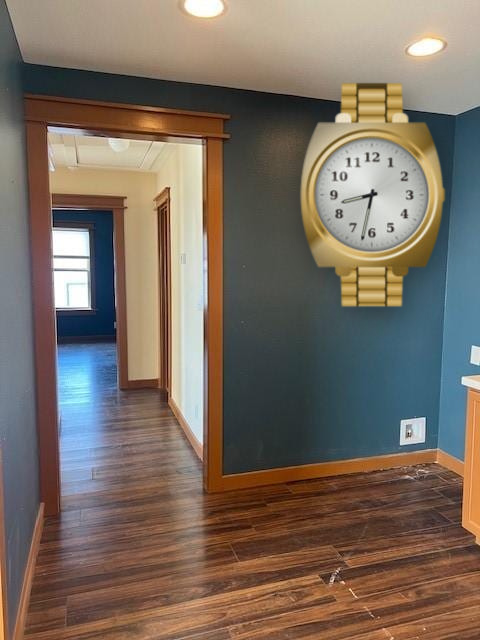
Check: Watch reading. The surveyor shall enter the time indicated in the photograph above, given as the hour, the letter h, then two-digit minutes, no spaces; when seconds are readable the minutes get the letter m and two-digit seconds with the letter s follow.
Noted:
8h32
